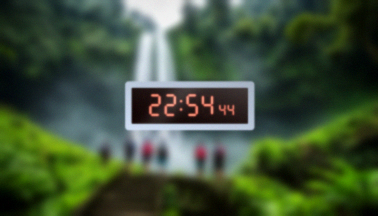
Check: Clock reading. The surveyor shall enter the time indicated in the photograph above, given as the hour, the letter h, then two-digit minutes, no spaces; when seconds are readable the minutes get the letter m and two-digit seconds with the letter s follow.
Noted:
22h54m44s
